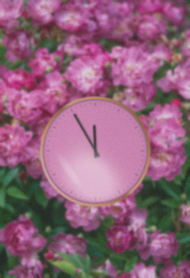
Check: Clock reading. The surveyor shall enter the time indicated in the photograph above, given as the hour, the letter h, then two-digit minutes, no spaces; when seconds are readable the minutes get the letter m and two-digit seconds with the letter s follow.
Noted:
11h55
